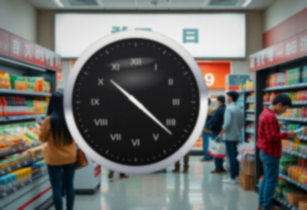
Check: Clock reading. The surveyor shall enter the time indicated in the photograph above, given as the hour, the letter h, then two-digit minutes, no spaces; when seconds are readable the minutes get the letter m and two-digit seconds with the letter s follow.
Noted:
10h22
